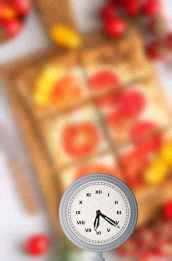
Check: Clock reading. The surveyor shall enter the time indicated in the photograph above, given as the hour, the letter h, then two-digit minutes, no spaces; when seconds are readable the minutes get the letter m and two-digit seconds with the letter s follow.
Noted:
6h21
